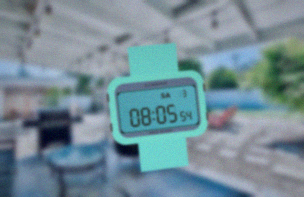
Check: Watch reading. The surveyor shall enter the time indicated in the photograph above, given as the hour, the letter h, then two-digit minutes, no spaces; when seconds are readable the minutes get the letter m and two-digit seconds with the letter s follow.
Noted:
8h05
